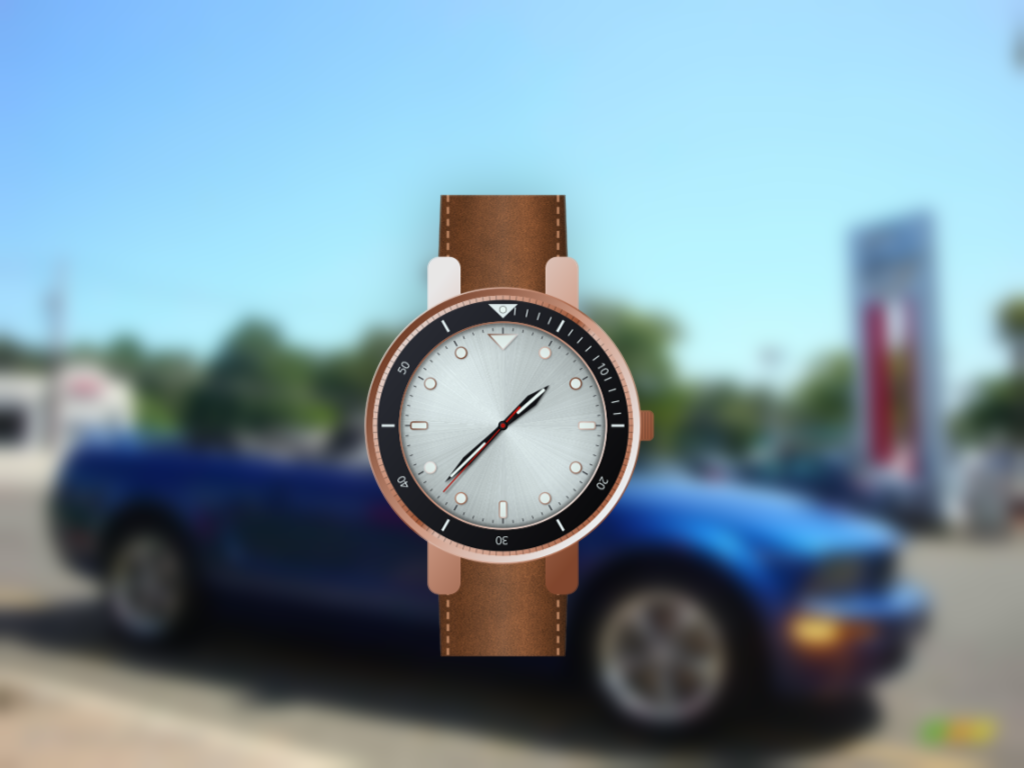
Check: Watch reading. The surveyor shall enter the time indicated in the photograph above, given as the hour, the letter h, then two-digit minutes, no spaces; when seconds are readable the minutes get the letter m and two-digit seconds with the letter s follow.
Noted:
1h37m37s
